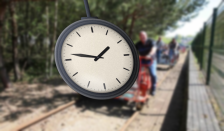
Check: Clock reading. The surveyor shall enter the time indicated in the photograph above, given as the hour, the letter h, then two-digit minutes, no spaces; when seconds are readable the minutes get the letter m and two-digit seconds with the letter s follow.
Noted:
1h47
